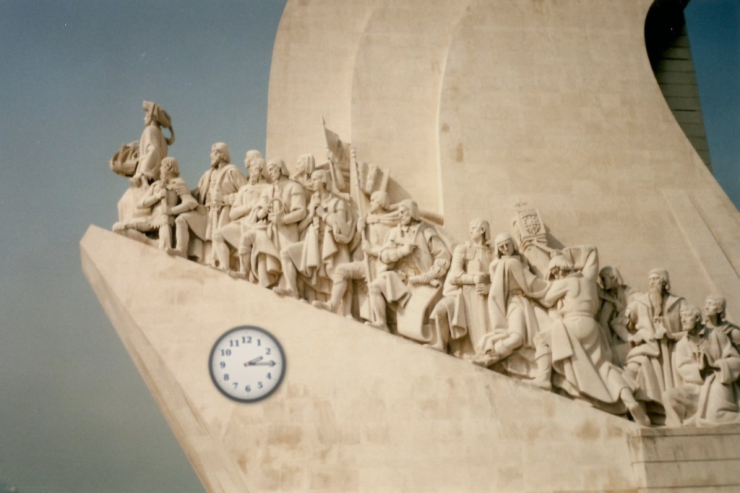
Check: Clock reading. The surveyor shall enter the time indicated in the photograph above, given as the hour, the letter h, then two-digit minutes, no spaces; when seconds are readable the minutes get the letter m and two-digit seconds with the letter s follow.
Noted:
2h15
